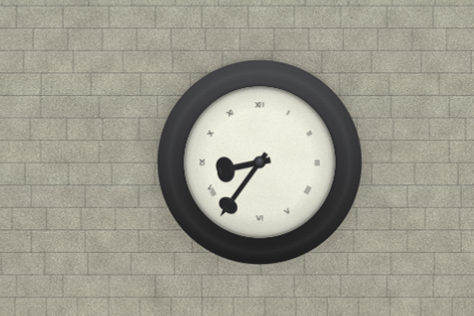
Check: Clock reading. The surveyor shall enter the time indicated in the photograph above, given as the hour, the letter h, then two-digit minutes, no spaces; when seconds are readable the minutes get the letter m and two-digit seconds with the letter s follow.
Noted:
8h36
